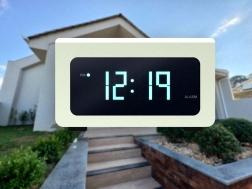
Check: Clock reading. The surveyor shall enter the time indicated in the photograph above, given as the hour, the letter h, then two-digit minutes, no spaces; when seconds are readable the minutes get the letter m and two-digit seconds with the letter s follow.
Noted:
12h19
